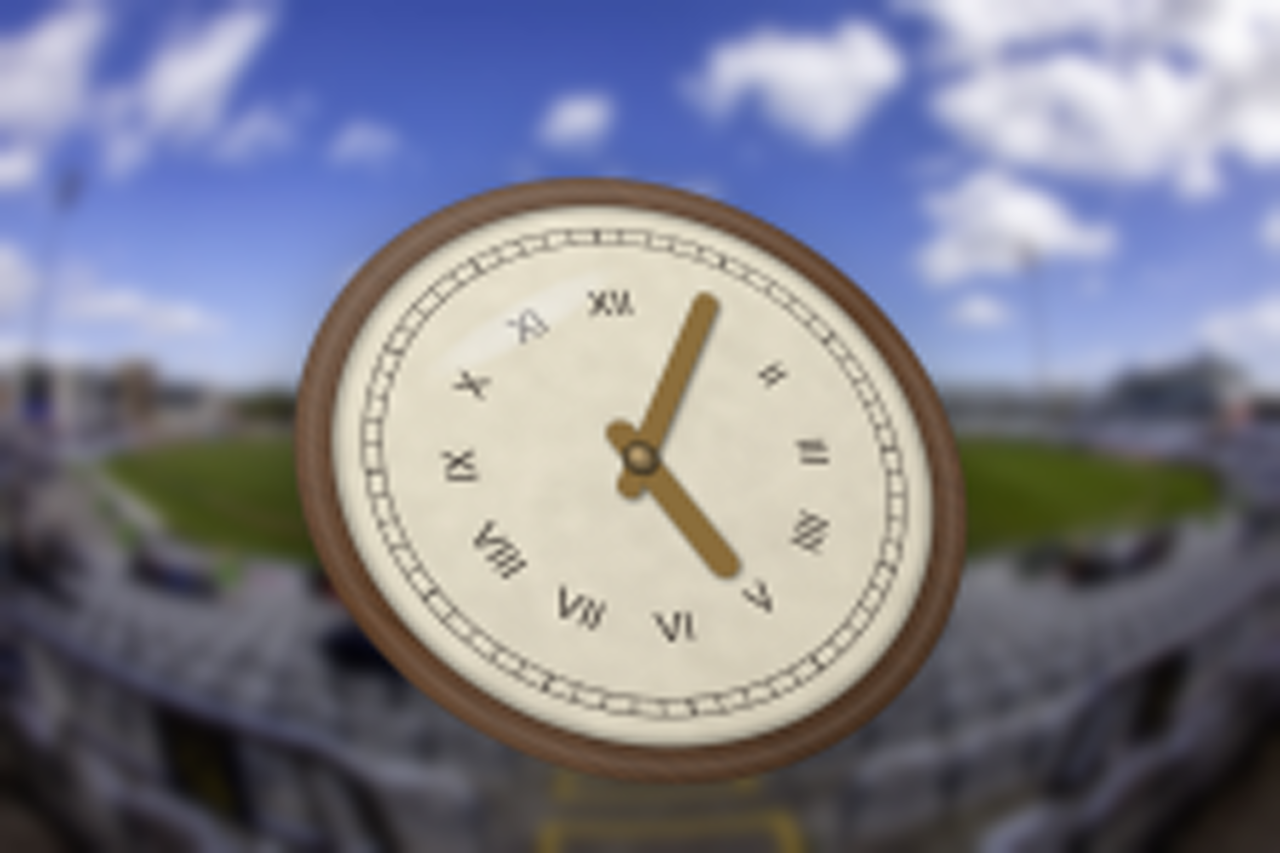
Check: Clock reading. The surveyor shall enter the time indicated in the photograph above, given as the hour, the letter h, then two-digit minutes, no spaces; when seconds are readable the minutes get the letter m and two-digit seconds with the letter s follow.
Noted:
5h05
